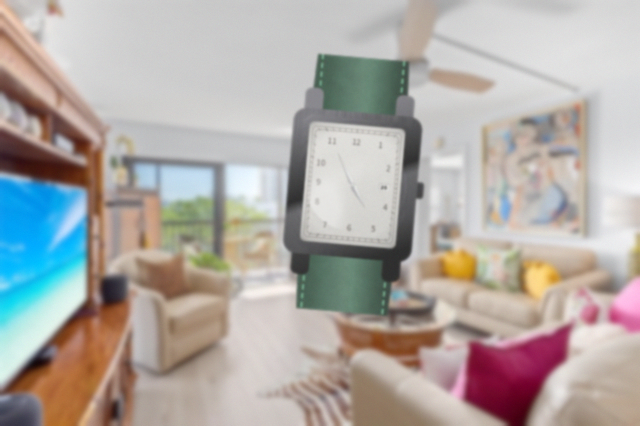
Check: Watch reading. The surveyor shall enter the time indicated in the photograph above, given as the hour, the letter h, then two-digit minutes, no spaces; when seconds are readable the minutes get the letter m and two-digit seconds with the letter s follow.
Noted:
4h55
